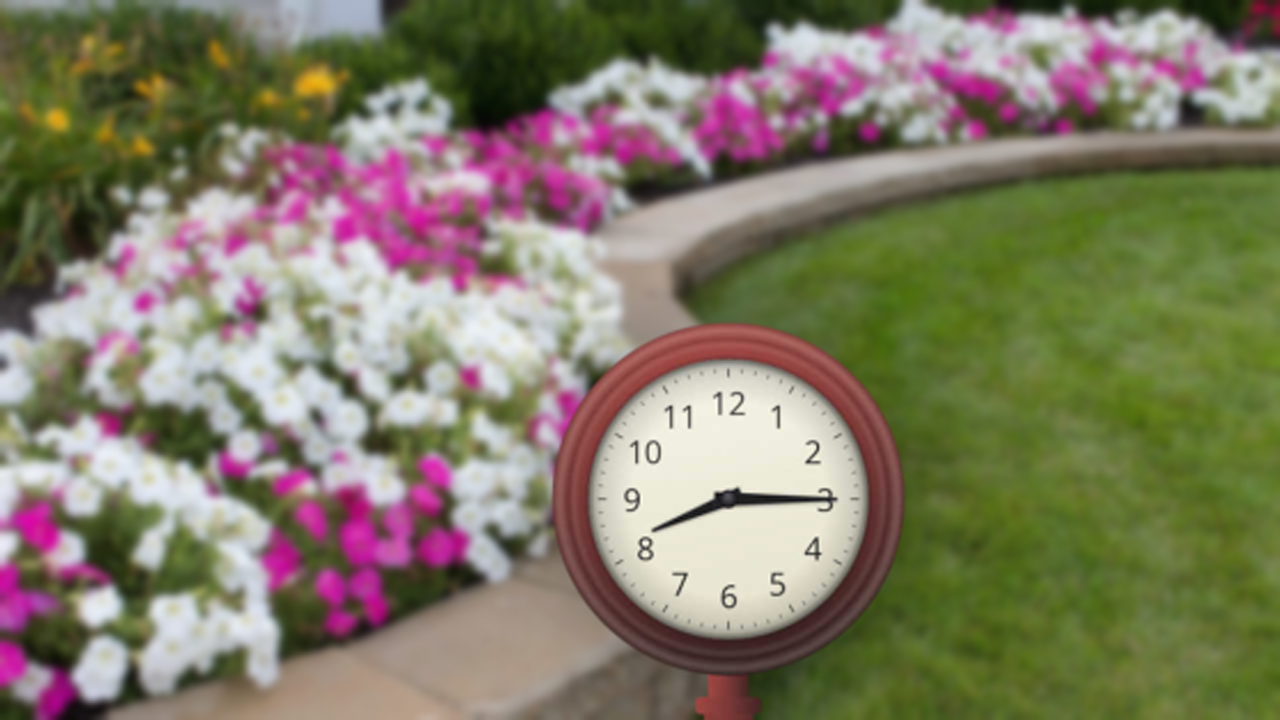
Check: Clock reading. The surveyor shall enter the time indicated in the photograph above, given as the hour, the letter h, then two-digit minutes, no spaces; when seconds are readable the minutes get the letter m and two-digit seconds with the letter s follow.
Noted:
8h15
